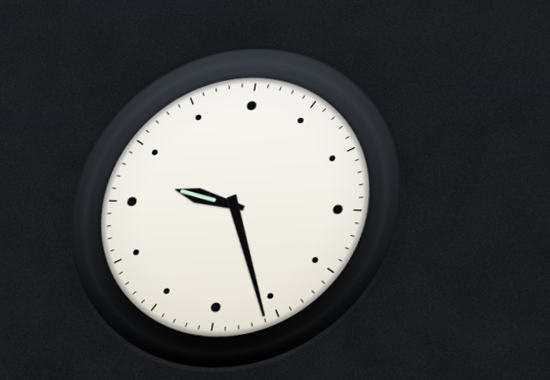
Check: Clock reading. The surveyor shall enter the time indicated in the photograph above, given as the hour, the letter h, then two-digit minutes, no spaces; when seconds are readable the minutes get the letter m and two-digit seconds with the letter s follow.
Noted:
9h26
